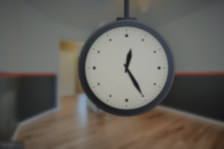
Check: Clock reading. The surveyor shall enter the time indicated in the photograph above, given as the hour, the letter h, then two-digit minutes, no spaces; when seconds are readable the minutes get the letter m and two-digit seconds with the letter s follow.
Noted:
12h25
